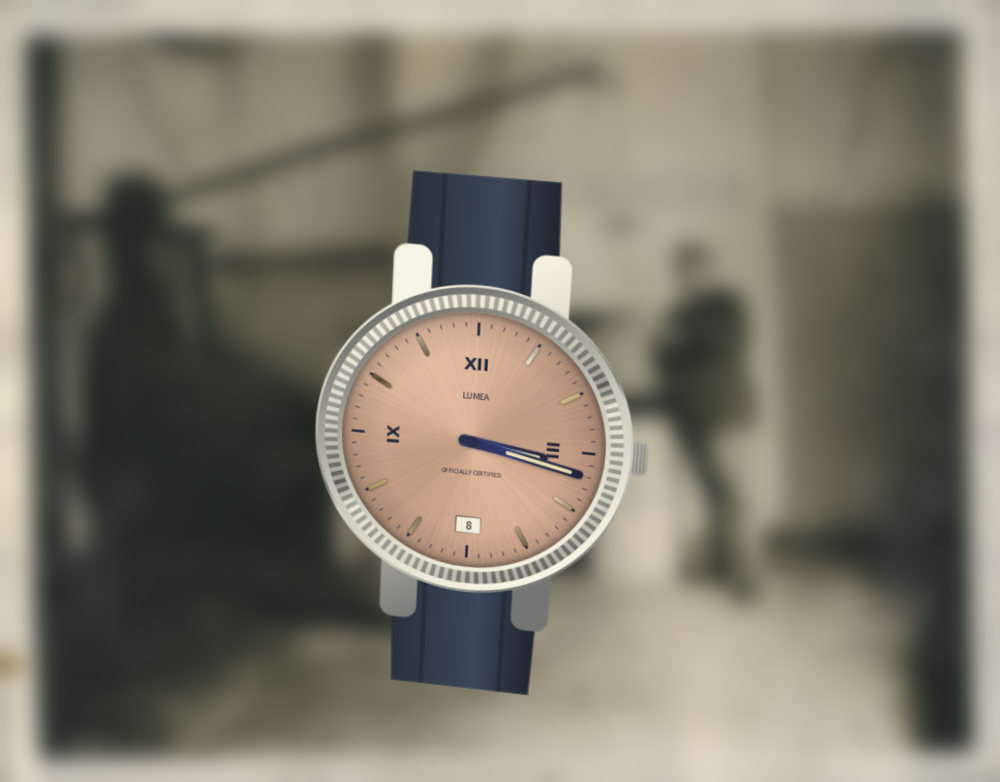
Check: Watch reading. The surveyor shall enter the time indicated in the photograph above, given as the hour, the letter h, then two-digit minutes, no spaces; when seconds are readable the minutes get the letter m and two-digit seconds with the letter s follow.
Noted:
3h17
